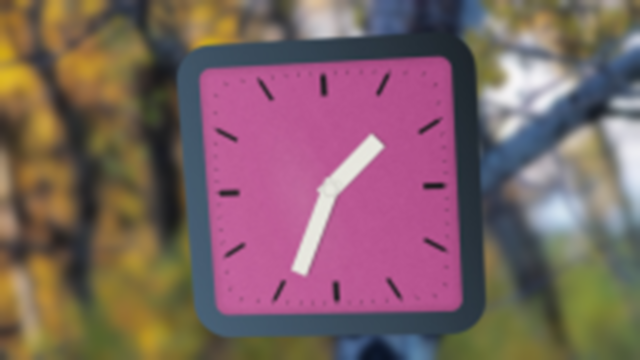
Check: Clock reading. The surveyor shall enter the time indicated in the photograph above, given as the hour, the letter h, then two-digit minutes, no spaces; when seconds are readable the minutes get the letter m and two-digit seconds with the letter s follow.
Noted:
1h34
